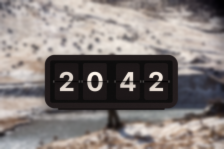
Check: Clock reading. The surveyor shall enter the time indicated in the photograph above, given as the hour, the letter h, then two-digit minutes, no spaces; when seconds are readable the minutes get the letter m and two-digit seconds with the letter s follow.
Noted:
20h42
